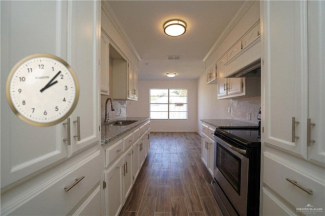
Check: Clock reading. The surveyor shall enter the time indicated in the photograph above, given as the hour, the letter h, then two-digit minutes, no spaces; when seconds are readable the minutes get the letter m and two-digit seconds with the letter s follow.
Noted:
2h08
